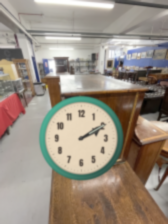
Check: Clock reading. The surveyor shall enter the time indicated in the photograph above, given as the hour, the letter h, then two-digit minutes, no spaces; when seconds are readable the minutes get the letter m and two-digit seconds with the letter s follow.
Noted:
2h10
